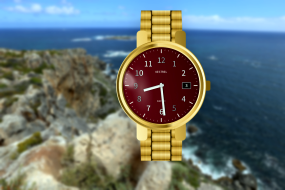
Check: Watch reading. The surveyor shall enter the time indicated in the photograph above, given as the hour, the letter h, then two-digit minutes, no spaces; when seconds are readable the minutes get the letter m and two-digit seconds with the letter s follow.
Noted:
8h29
